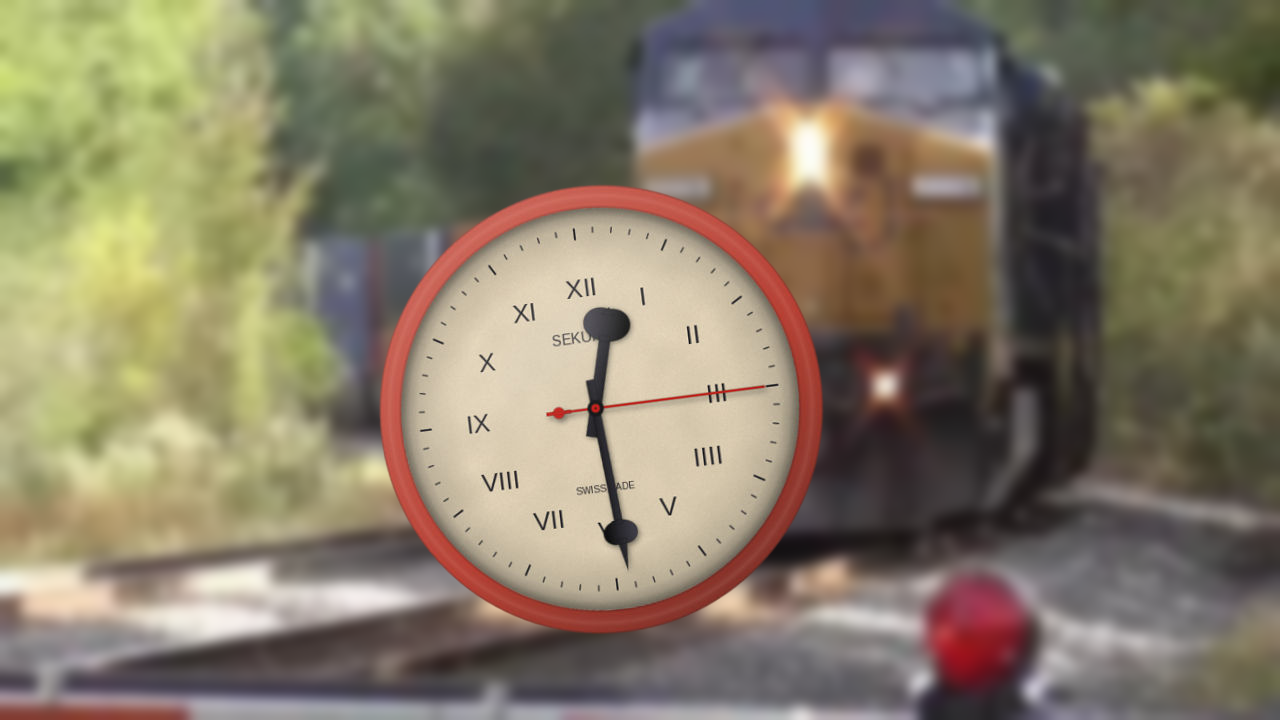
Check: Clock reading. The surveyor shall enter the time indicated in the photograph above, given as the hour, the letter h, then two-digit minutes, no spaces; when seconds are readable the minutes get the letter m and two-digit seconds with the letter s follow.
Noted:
12h29m15s
